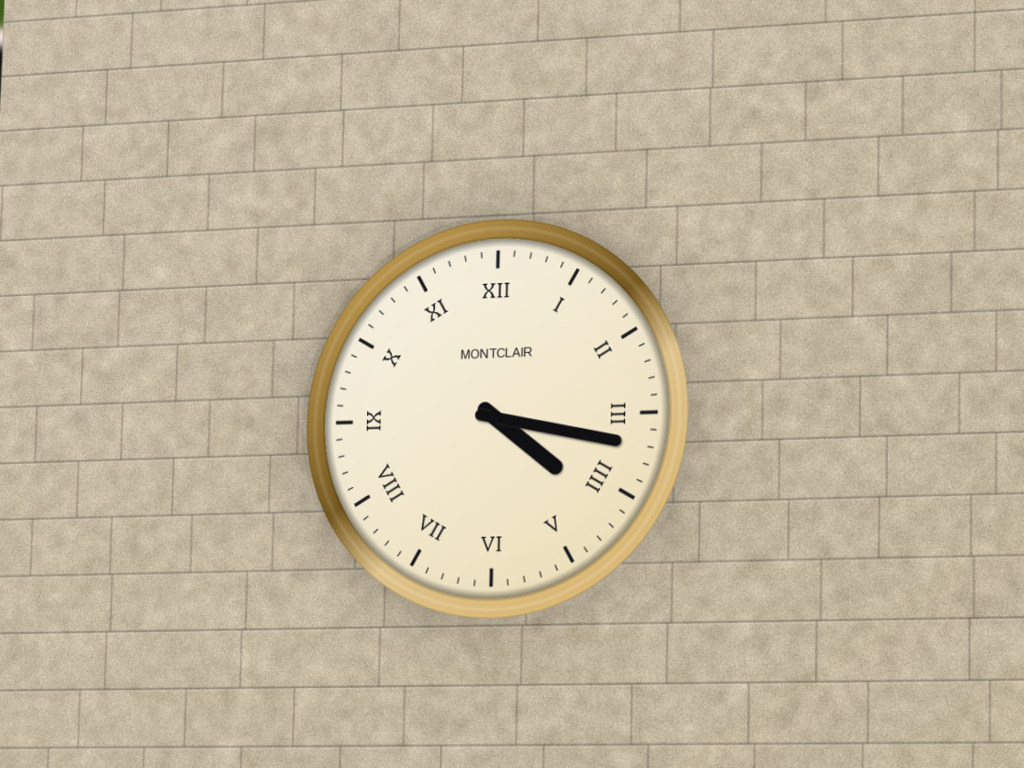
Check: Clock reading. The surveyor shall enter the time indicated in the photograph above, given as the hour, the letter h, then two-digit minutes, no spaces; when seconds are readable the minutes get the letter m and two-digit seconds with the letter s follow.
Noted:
4h17
